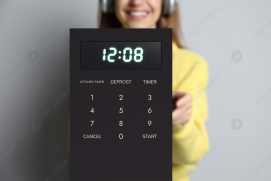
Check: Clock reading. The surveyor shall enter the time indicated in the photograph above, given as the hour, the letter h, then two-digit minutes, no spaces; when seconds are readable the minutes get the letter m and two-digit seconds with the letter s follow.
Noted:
12h08
